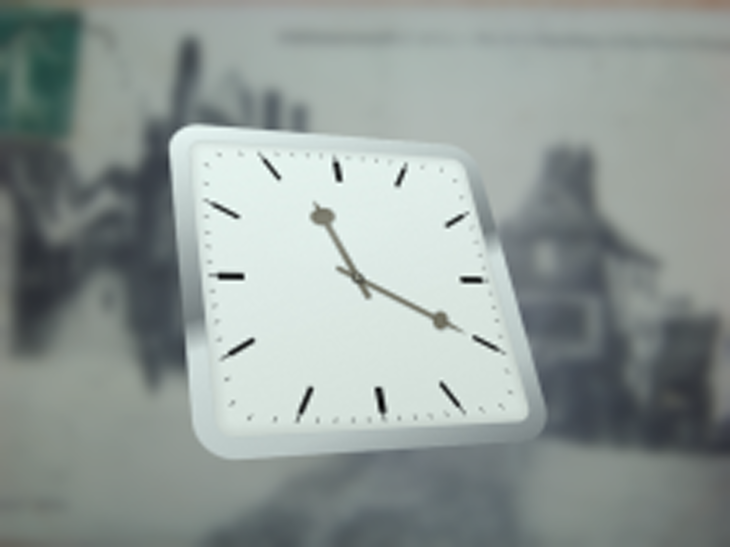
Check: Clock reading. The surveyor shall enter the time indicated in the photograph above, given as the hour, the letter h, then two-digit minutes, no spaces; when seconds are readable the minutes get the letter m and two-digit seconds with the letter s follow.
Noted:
11h20
